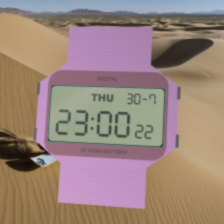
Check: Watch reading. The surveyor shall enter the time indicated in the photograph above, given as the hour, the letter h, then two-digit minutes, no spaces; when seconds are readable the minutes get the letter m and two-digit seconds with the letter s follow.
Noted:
23h00m22s
